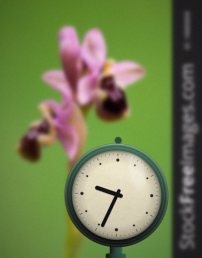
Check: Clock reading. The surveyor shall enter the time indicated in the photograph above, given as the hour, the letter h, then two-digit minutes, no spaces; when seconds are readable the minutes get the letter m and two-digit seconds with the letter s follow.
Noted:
9h34
